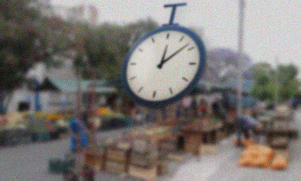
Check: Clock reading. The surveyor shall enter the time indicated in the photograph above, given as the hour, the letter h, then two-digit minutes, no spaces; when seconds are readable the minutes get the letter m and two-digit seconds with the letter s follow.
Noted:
12h08
